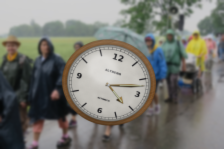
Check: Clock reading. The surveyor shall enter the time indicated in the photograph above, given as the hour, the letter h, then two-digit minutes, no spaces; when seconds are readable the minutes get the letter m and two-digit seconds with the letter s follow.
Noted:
4h12
